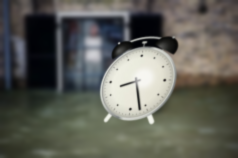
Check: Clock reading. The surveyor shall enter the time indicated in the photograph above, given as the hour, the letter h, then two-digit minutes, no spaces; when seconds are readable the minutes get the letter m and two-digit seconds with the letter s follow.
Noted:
8h27
